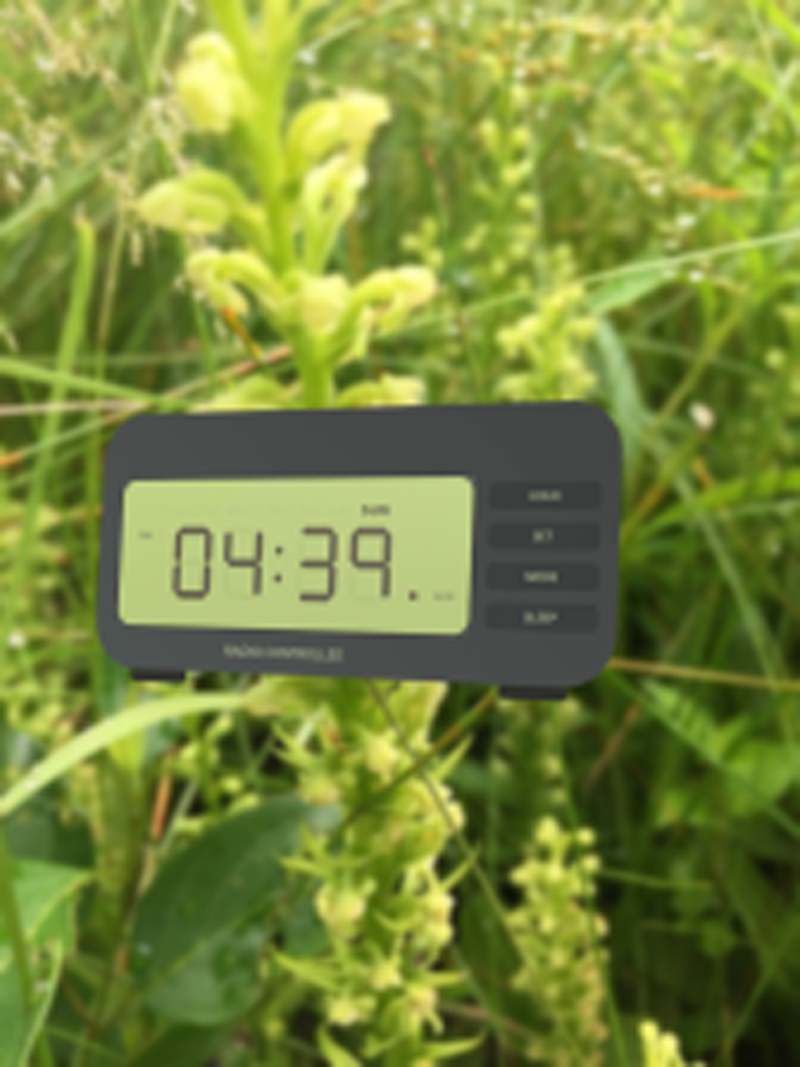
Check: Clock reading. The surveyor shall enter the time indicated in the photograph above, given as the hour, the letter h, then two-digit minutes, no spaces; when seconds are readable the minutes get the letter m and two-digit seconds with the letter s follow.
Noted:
4h39
